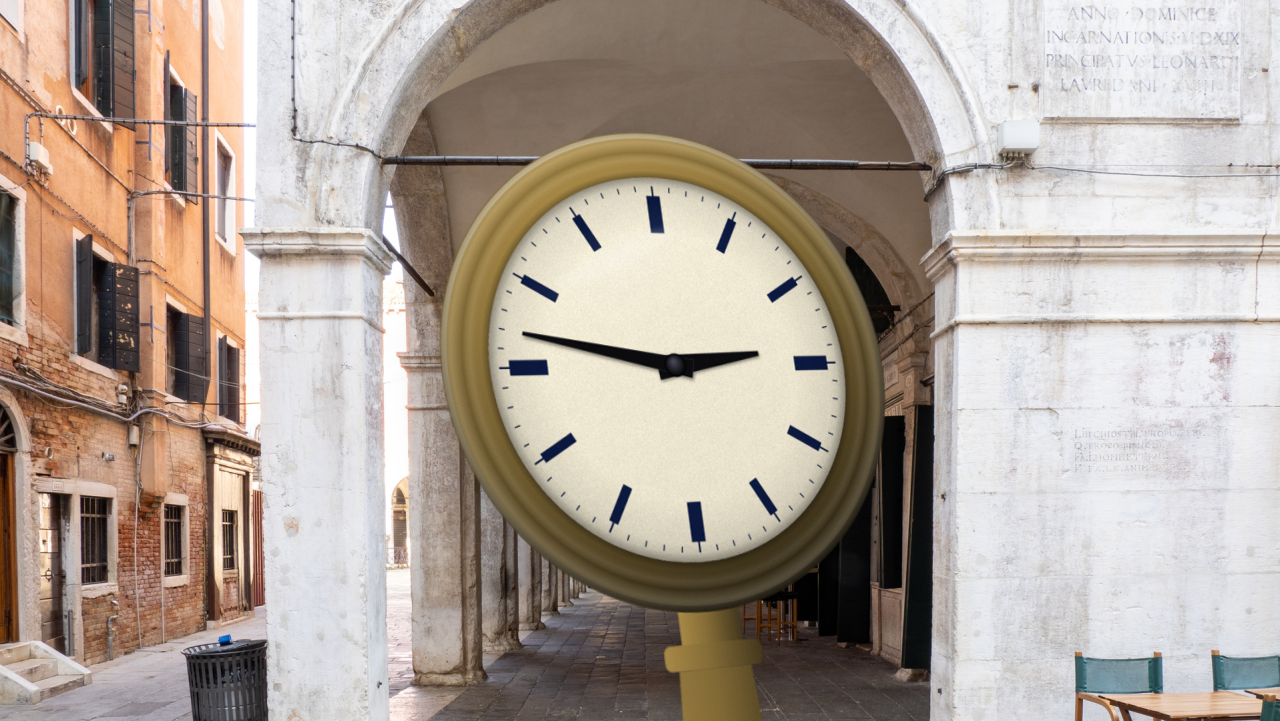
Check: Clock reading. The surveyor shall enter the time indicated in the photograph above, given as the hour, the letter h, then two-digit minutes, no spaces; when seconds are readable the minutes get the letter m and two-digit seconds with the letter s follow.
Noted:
2h47
